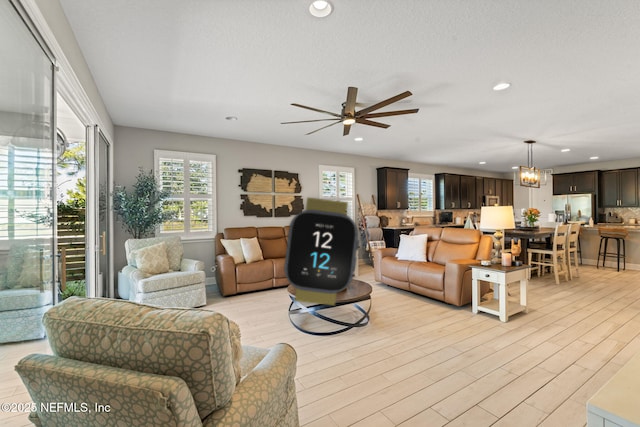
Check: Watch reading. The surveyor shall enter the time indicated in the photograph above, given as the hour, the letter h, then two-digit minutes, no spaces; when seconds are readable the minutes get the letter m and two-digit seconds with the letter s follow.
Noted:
12h12
